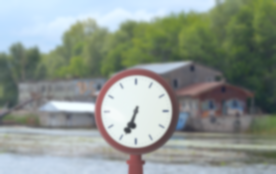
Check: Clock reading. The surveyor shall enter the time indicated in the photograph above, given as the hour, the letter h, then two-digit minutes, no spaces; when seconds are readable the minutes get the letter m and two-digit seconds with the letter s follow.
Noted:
6h34
